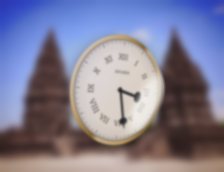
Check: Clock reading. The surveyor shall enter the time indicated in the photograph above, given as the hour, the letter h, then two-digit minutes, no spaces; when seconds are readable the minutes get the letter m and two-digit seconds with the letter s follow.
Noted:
3h28
